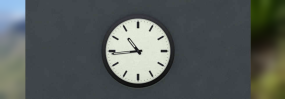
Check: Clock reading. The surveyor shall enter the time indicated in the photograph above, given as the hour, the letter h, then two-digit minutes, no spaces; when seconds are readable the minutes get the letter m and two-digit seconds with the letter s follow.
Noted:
10h44
